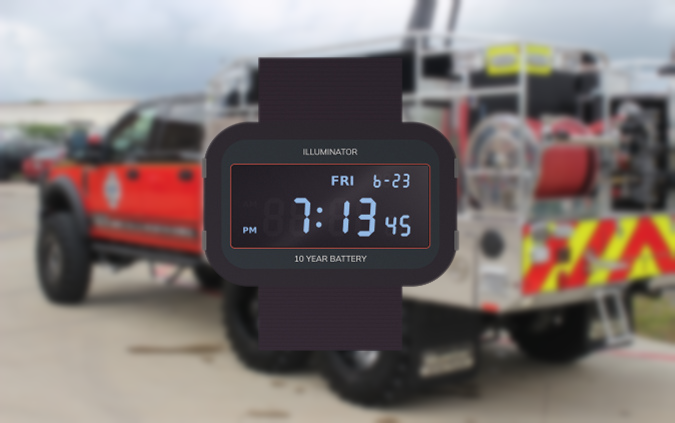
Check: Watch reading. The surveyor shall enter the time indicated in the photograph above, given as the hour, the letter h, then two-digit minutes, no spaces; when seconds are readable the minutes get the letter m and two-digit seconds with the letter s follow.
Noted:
7h13m45s
